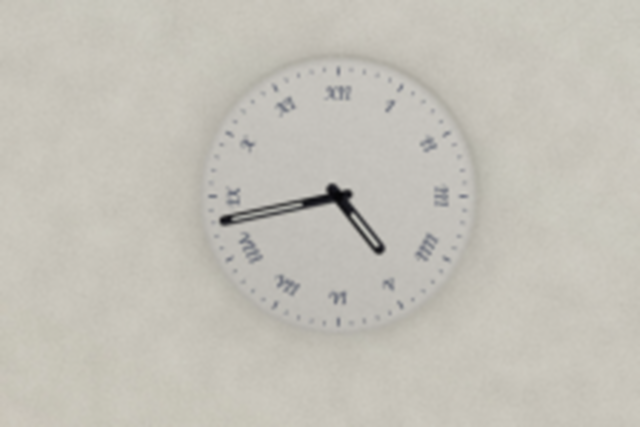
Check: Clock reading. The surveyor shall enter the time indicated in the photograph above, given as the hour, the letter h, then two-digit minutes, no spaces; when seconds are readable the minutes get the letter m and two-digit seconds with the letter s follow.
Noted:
4h43
